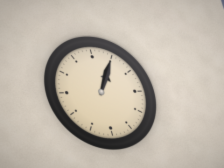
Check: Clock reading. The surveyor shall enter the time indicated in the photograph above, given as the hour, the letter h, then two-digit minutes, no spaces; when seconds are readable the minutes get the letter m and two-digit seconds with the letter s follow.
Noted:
1h05
